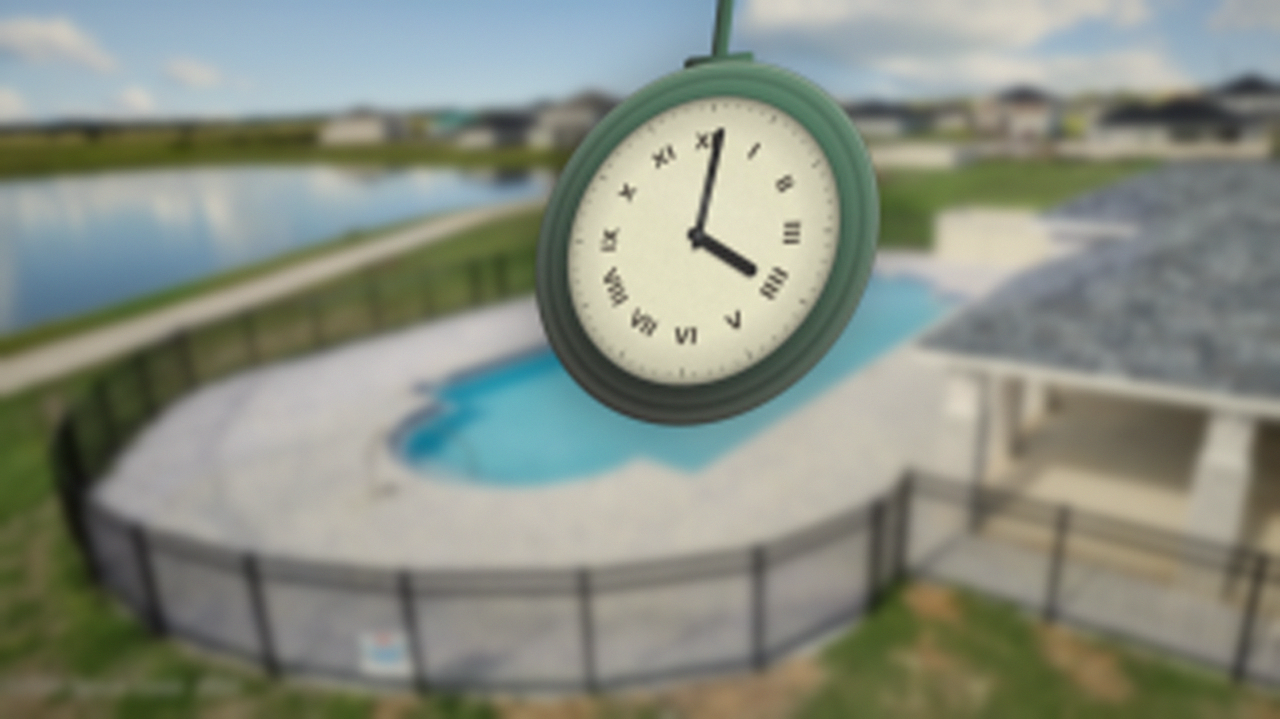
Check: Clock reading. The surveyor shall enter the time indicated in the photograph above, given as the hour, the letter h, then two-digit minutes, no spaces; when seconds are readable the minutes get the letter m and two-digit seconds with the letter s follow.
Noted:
4h01
